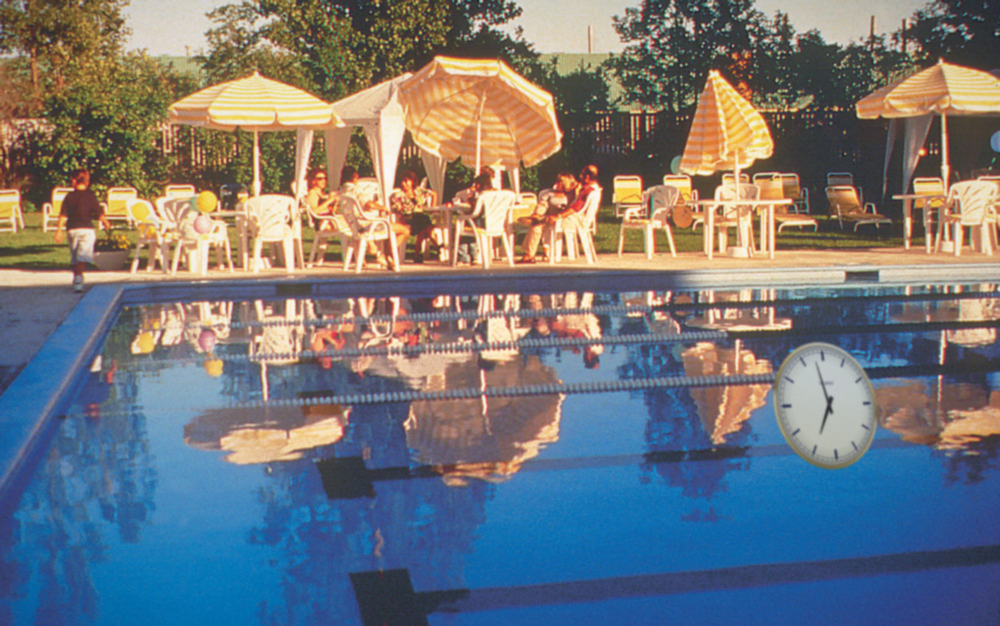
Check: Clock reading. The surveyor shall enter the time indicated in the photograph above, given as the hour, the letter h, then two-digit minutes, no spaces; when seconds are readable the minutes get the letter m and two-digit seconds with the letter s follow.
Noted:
6h58
